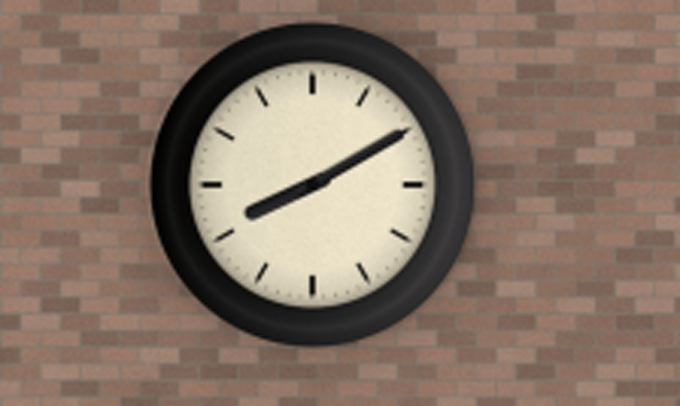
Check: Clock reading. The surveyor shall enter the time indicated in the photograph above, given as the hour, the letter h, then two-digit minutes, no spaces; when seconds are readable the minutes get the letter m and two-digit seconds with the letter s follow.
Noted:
8h10
